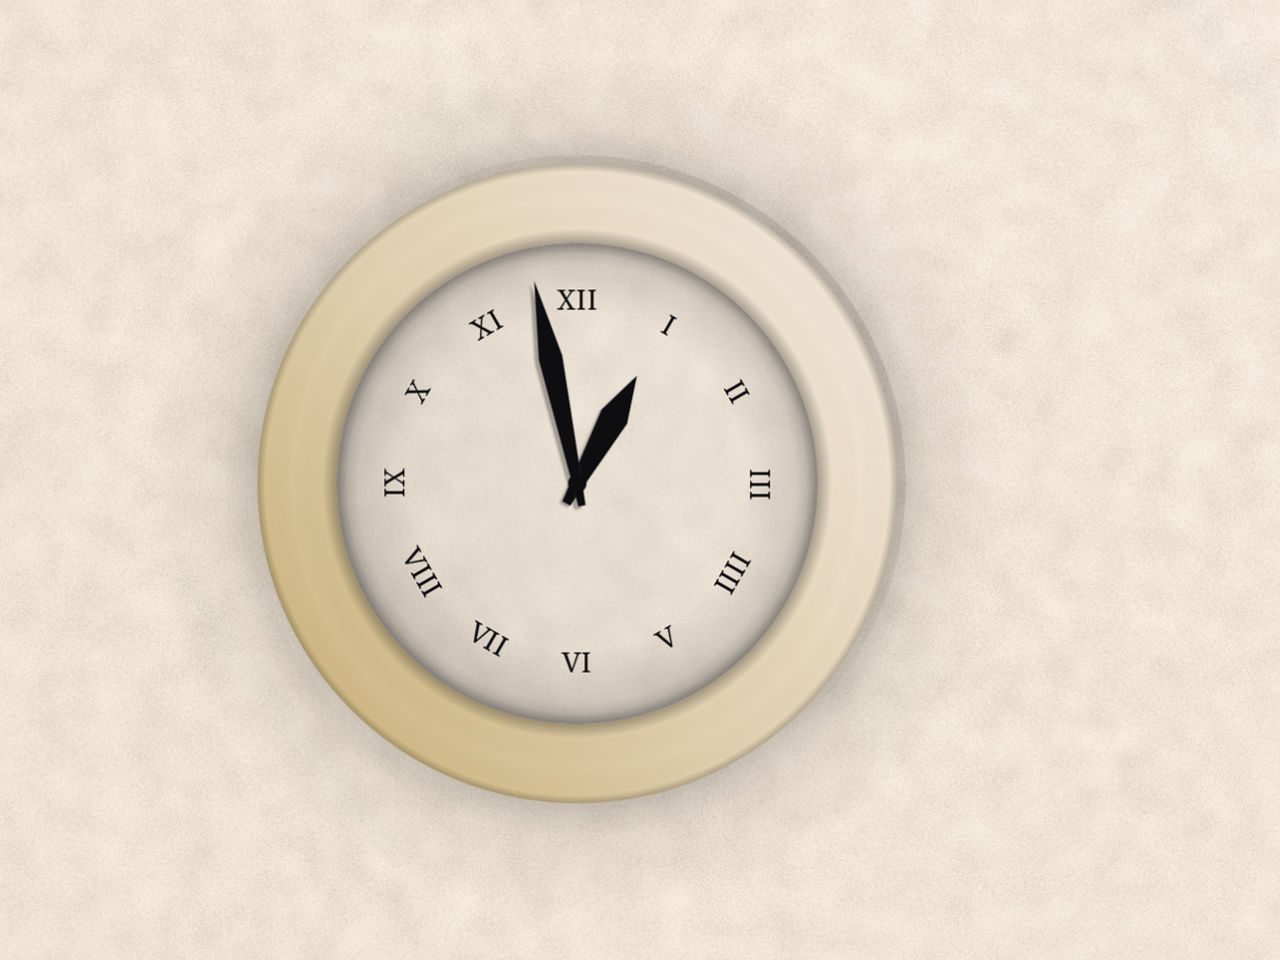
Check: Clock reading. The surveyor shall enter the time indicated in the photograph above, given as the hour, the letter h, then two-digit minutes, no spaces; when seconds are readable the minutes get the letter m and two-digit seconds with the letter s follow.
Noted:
12h58
